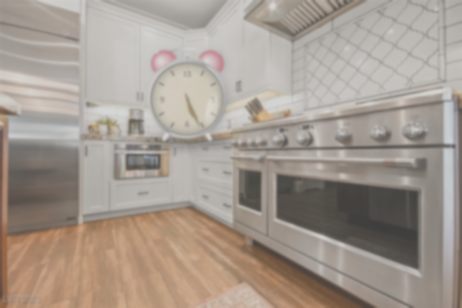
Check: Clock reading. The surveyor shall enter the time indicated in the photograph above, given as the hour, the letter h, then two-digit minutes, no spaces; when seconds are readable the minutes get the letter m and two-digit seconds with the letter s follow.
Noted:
5h26
